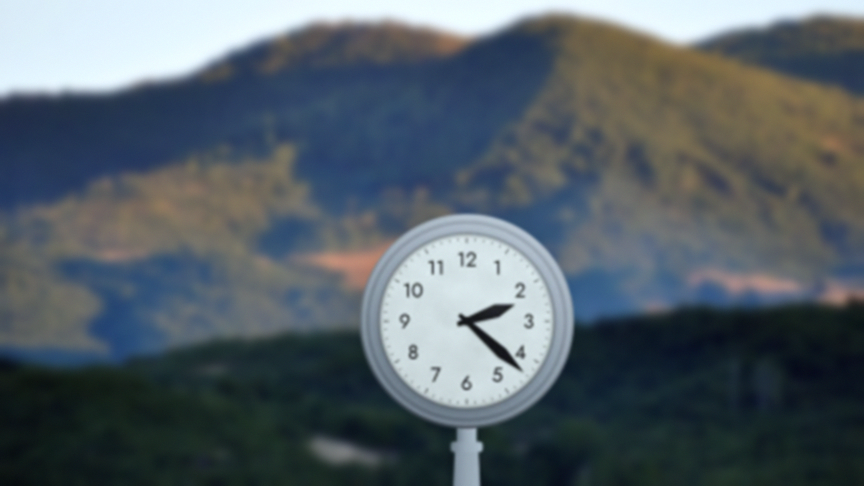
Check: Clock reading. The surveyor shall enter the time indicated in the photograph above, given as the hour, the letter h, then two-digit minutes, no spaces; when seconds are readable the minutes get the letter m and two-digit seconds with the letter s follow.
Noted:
2h22
